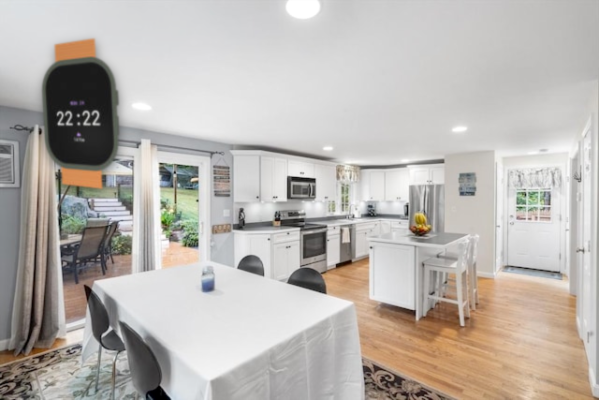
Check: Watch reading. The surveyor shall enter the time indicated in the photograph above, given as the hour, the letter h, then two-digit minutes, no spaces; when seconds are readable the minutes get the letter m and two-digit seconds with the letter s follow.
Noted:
22h22
